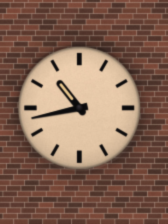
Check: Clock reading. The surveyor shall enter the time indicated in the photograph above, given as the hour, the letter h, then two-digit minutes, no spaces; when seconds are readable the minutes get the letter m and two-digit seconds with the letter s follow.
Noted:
10h43
